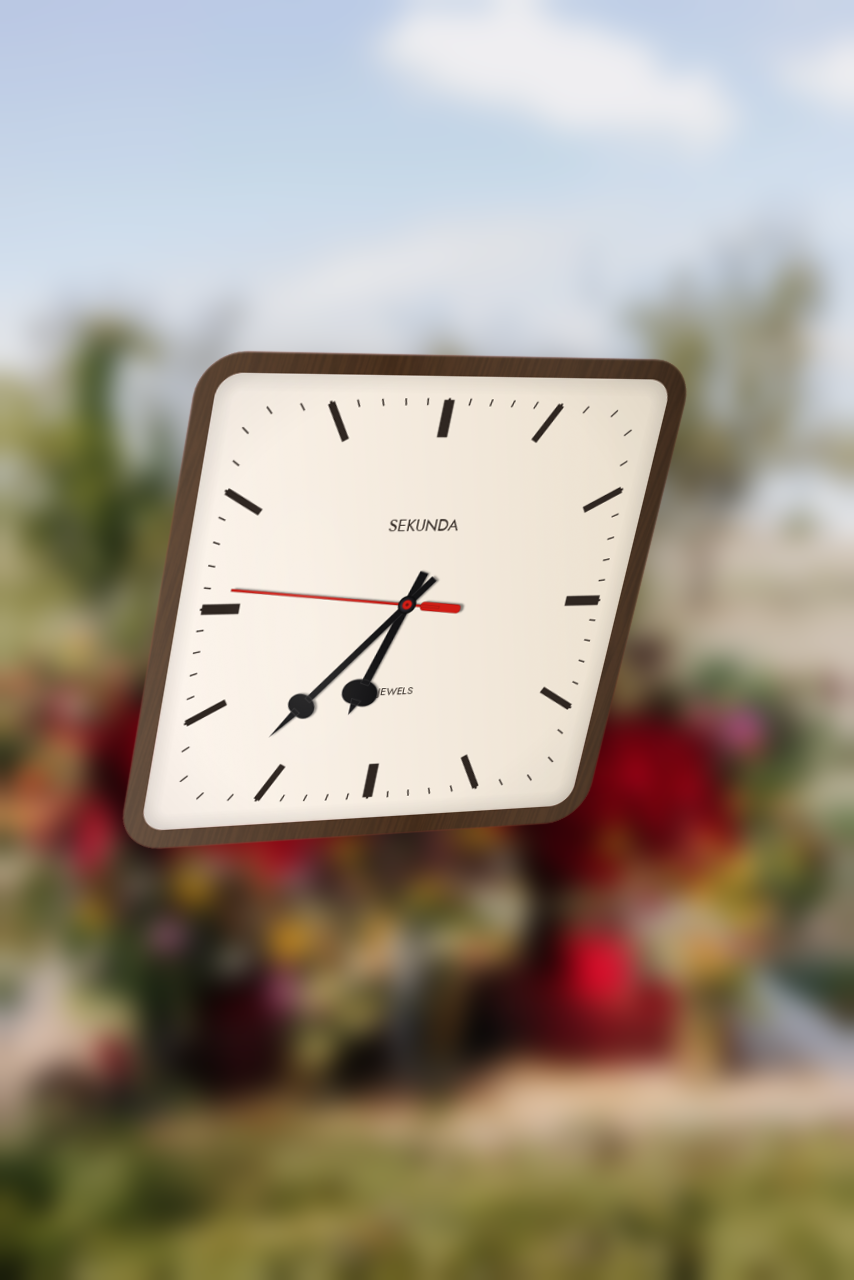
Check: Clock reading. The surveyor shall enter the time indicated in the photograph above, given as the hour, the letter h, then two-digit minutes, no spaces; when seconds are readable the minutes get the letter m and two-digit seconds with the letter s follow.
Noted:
6h36m46s
